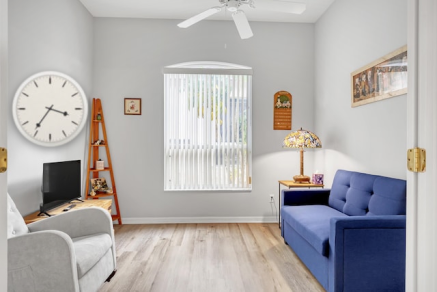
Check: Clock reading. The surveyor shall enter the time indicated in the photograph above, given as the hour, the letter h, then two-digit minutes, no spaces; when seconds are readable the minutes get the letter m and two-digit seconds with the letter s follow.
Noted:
3h36
